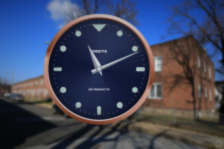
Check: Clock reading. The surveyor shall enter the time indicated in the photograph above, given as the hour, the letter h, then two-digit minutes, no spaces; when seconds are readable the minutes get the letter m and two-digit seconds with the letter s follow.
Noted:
11h11
